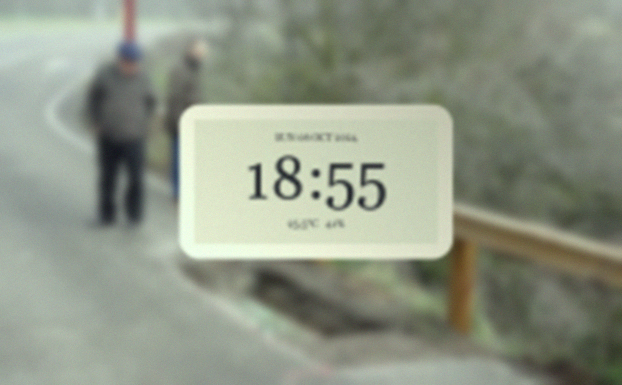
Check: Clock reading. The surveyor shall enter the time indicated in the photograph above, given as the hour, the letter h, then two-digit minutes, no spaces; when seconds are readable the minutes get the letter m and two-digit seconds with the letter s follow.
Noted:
18h55
